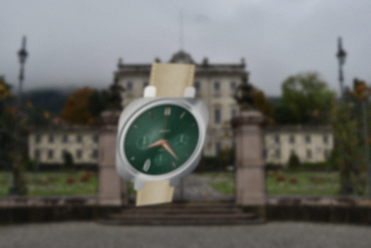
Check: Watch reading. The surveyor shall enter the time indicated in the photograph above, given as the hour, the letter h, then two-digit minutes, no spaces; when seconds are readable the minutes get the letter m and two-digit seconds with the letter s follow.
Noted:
8h23
